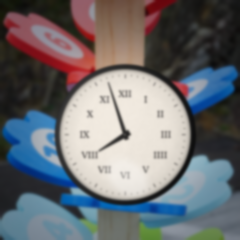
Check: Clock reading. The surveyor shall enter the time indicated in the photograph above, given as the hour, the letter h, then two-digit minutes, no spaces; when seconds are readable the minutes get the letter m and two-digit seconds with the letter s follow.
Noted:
7h57
